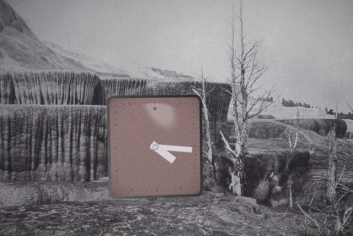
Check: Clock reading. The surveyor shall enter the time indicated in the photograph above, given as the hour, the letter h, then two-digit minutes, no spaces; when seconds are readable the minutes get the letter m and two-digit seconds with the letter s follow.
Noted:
4h16
